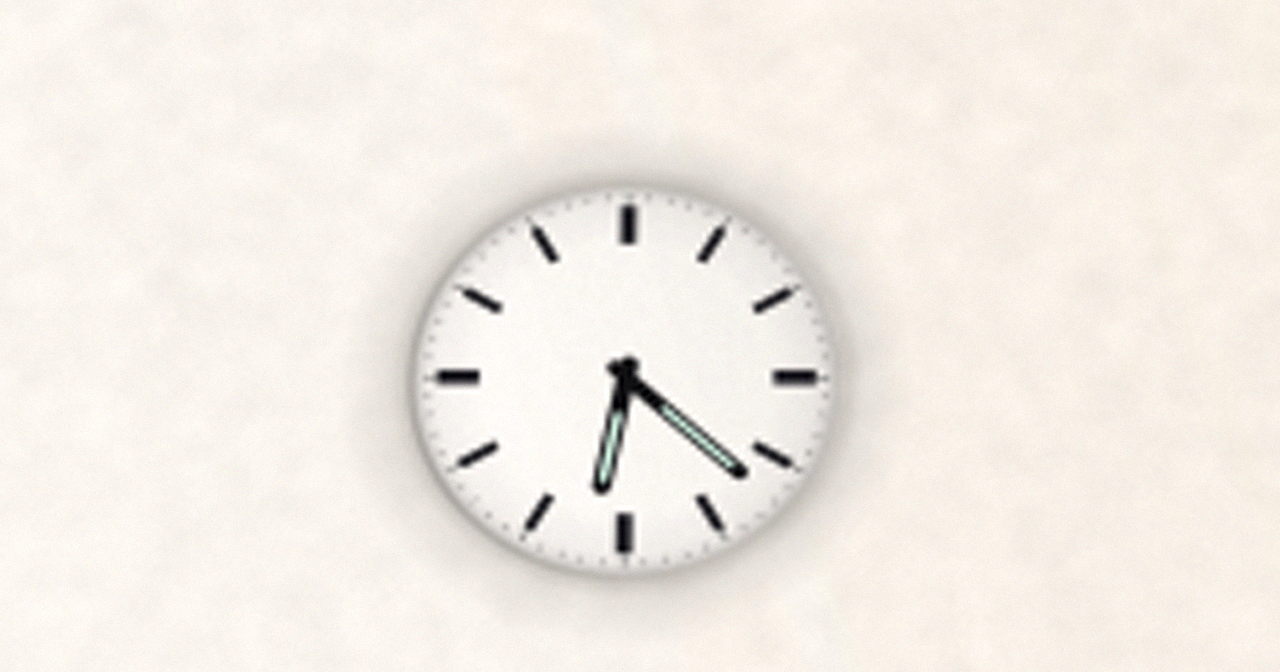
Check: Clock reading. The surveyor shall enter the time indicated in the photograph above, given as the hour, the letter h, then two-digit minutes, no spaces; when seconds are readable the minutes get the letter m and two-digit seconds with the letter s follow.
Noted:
6h22
